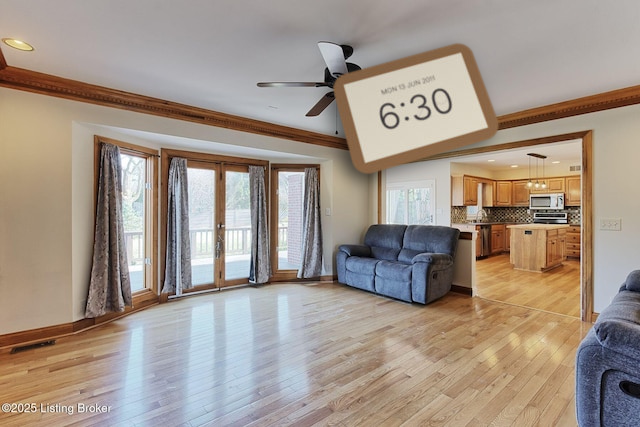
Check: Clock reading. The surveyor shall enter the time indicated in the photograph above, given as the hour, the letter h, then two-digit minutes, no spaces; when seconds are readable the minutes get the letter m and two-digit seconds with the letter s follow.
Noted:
6h30
